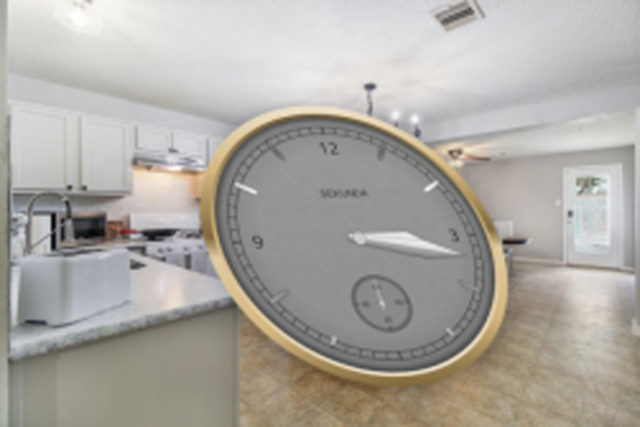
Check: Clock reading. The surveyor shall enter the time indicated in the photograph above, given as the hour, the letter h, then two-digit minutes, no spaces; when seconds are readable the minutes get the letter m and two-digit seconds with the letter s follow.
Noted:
3h17
